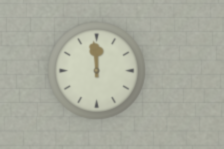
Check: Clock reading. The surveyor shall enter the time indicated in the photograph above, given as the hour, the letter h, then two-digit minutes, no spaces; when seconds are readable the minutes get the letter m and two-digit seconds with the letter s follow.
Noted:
11h59
